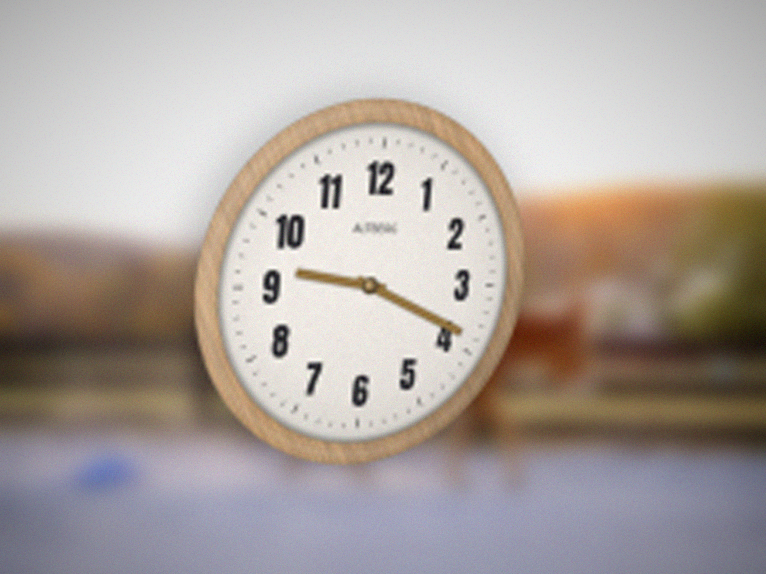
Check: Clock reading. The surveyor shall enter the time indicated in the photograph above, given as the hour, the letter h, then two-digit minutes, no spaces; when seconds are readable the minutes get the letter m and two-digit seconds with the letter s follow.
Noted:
9h19
